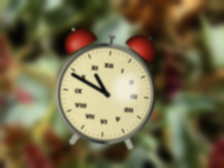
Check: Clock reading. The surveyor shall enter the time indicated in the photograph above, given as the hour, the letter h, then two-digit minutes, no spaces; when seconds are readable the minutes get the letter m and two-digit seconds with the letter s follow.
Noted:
10h49
